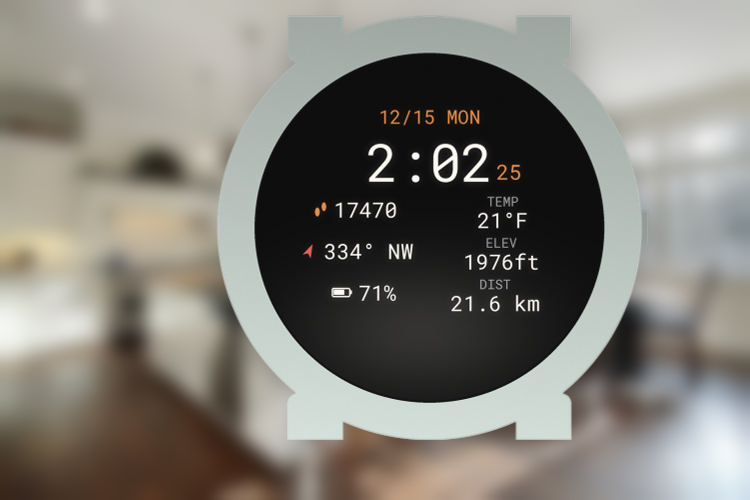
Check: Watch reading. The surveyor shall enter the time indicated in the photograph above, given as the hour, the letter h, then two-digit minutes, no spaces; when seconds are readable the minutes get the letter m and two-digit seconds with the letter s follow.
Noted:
2h02m25s
